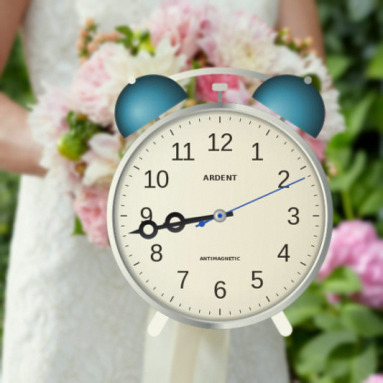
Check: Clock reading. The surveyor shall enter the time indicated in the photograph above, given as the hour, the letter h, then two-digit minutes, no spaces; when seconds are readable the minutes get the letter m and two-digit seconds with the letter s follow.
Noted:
8h43m11s
